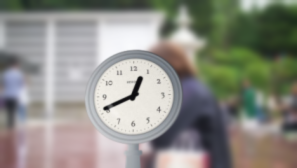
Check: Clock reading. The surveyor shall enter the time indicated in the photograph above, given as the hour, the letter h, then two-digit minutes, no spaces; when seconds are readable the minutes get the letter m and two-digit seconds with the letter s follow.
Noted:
12h41
